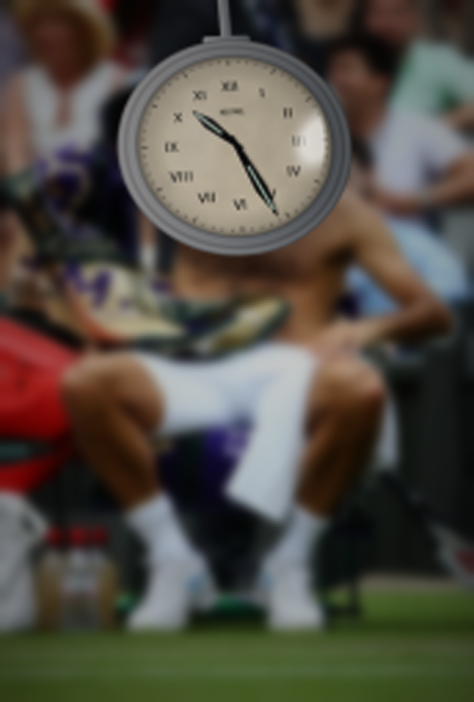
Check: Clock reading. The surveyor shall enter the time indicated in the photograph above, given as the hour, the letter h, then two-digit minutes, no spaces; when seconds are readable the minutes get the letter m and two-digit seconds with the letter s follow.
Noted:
10h26
